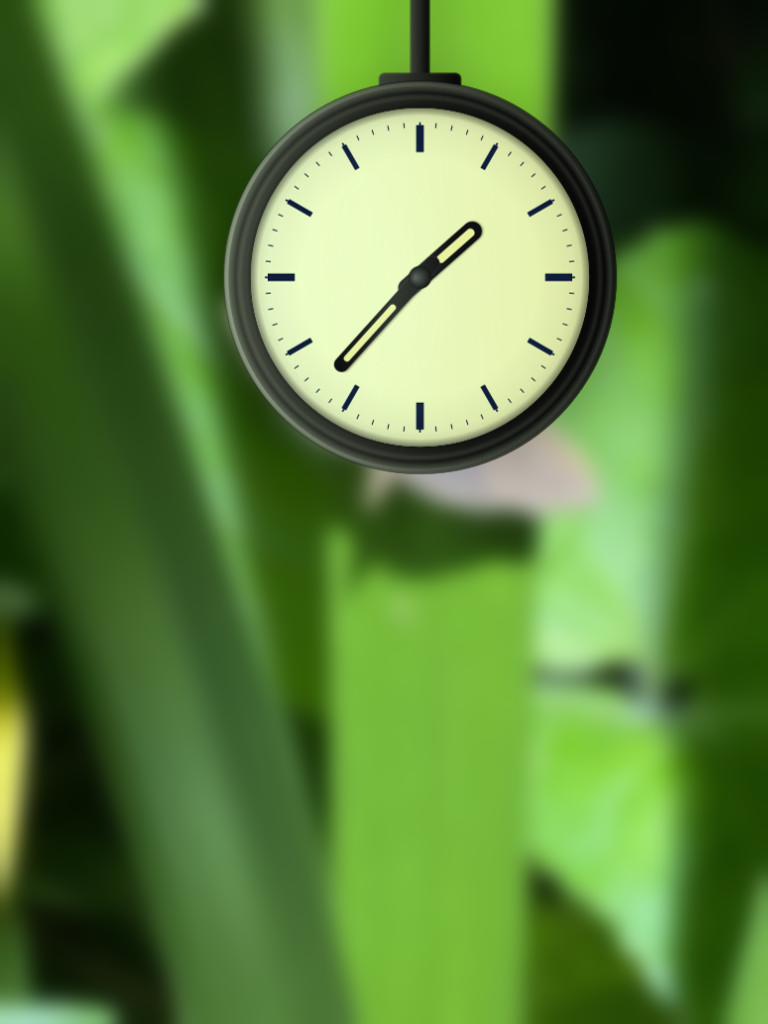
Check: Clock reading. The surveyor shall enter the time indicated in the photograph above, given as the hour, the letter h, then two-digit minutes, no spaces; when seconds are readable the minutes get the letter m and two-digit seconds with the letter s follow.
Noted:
1h37
